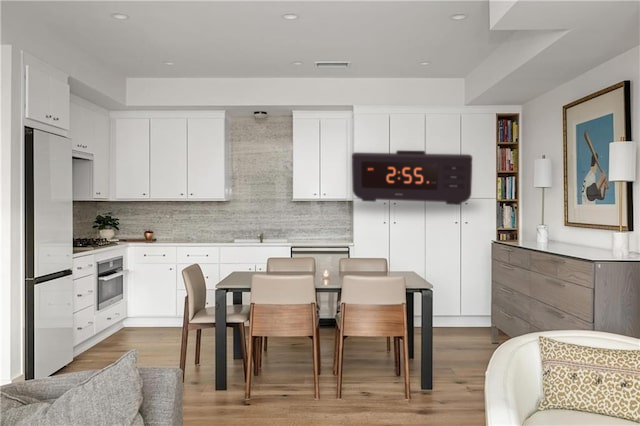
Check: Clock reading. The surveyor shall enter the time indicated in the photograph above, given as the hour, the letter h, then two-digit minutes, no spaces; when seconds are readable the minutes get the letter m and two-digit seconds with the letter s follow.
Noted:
2h55
